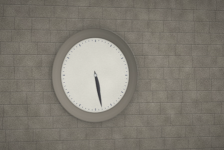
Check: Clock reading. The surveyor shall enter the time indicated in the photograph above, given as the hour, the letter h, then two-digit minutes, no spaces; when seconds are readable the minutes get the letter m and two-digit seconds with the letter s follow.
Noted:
5h28
